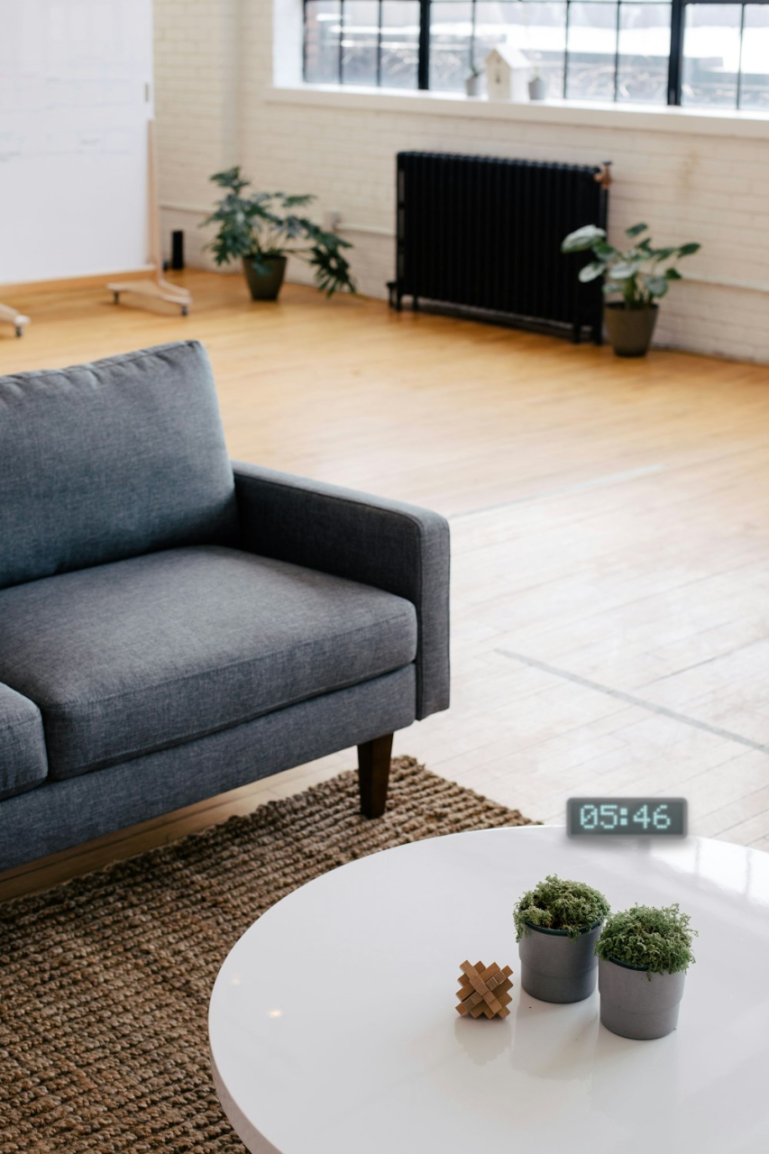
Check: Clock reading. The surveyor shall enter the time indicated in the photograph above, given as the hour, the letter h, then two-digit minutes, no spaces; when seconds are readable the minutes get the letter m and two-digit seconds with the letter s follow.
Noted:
5h46
